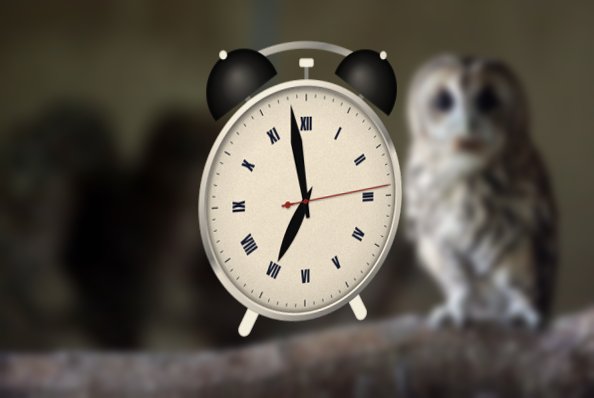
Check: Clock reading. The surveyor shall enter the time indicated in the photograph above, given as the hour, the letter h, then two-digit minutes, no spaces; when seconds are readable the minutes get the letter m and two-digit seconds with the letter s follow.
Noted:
6h58m14s
